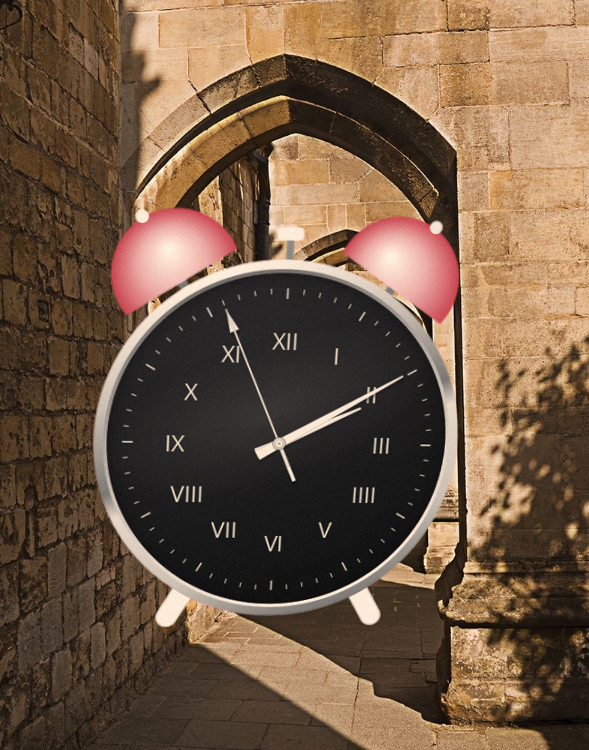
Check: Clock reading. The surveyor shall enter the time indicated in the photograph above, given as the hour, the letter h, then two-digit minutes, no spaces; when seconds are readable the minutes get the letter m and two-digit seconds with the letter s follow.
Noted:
2h09m56s
